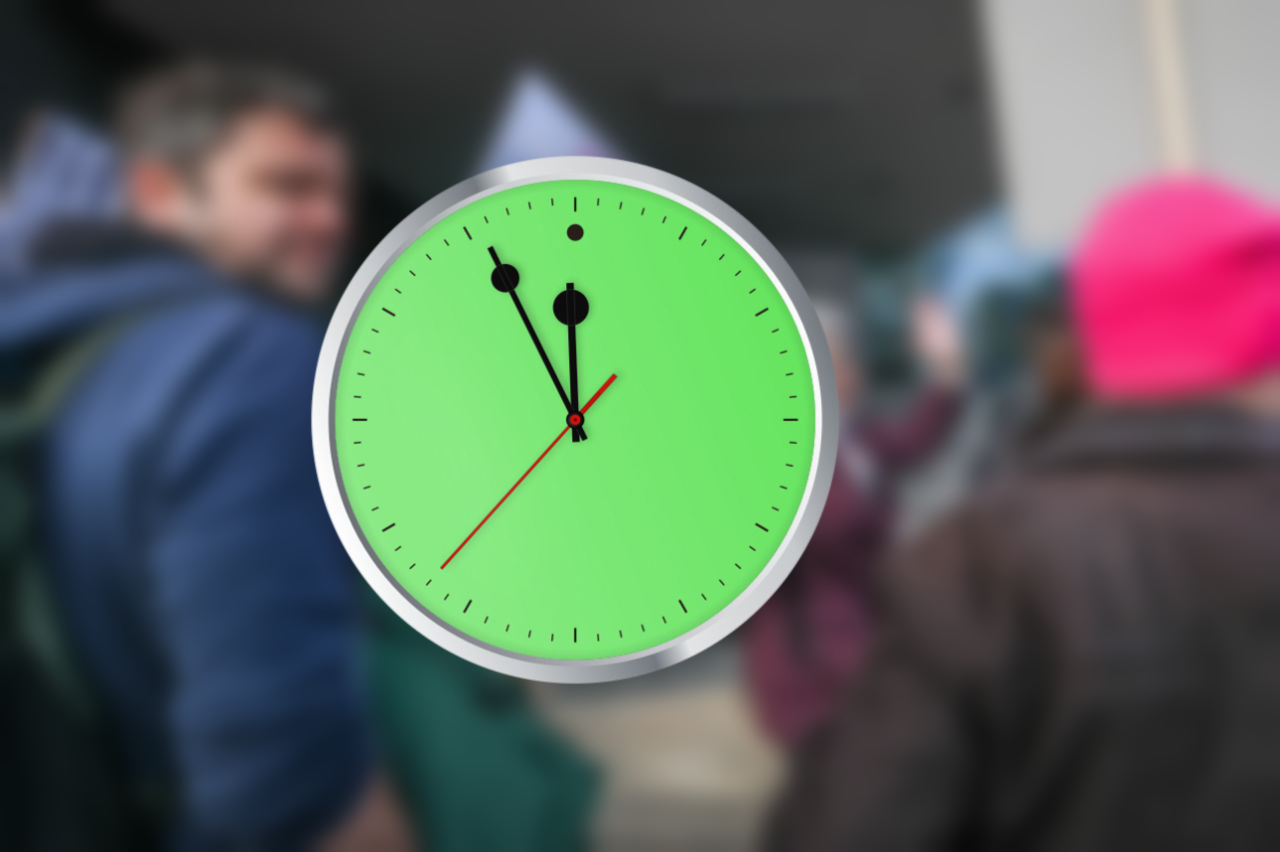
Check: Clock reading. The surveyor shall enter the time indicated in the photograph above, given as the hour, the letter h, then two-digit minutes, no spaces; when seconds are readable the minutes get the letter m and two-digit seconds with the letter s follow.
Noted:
11h55m37s
